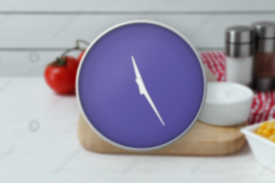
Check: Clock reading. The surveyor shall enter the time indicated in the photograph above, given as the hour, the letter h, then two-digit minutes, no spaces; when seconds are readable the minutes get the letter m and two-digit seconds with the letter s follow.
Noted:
11h25
